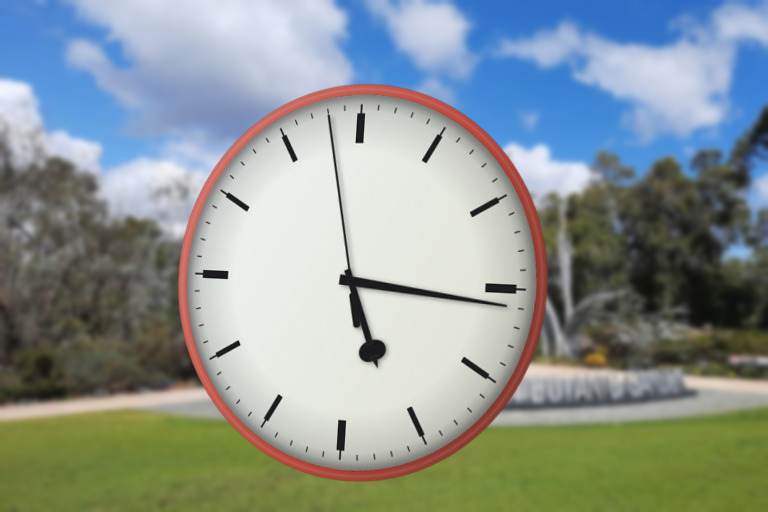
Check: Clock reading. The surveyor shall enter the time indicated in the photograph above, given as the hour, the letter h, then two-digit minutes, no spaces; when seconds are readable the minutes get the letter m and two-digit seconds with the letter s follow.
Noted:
5h15m58s
